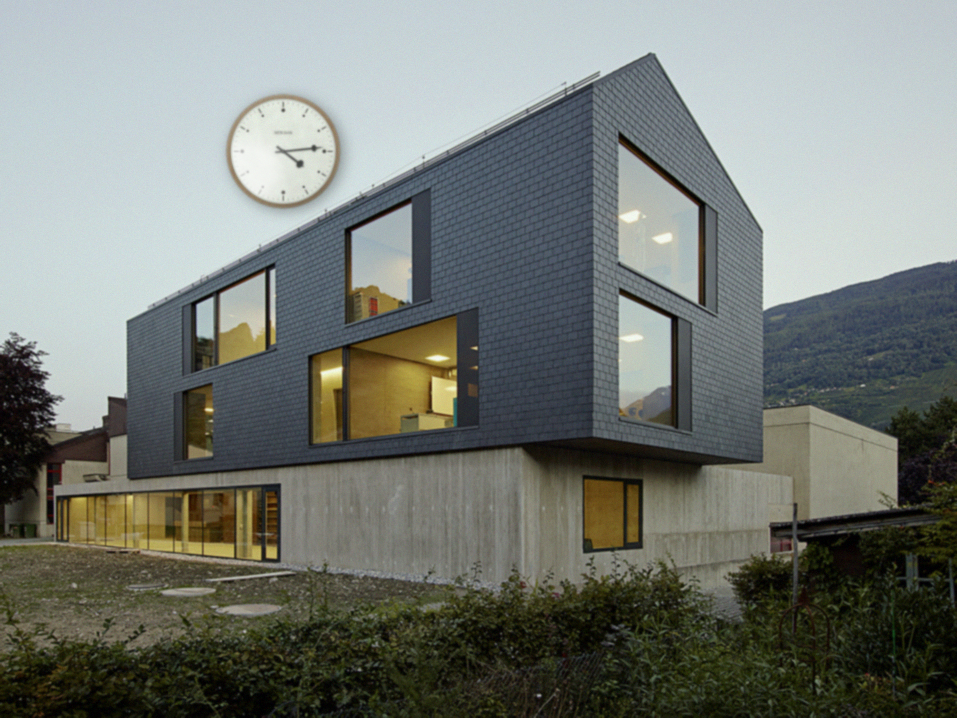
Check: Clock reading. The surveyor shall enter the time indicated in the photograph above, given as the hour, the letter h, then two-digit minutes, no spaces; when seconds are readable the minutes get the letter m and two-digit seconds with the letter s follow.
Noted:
4h14
